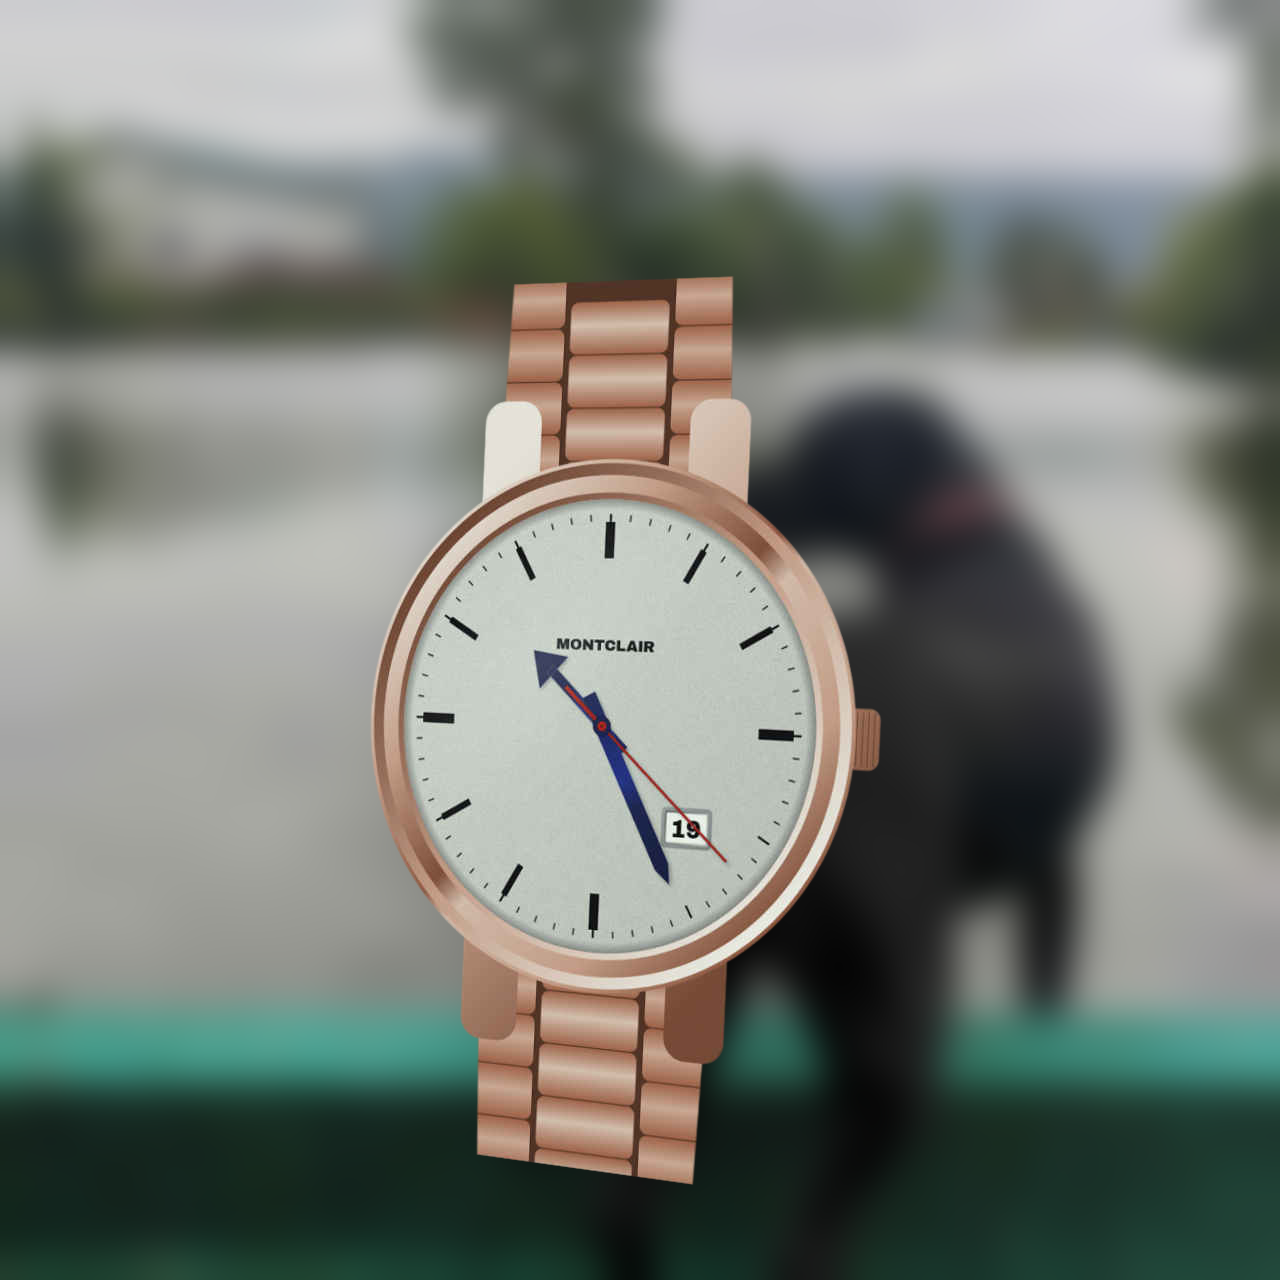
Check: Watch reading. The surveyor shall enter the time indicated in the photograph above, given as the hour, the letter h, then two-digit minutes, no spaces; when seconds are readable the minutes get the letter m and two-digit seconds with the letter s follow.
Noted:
10h25m22s
